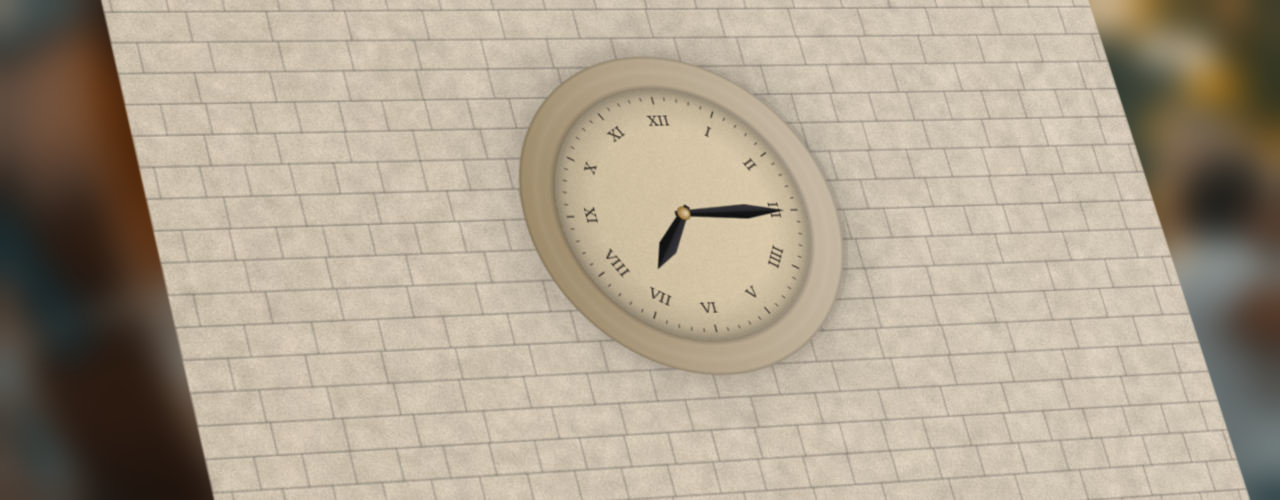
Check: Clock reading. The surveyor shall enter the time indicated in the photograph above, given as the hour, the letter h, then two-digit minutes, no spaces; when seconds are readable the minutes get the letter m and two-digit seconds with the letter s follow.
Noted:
7h15
